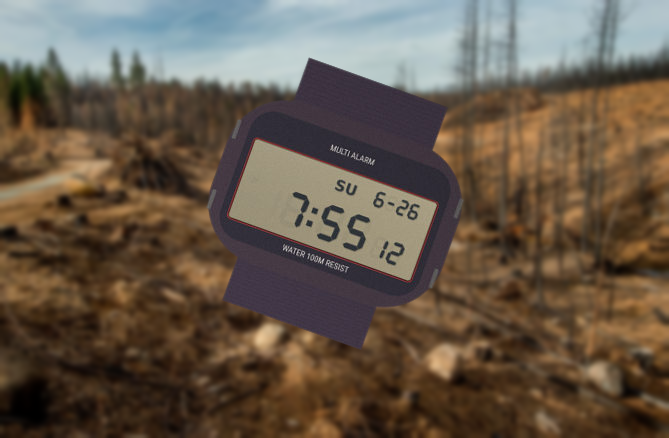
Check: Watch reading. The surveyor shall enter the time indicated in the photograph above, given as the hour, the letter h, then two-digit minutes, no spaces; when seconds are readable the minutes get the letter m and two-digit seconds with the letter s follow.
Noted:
7h55m12s
